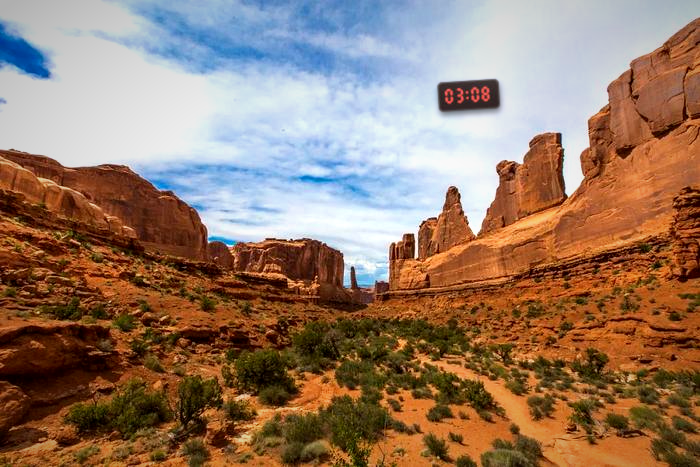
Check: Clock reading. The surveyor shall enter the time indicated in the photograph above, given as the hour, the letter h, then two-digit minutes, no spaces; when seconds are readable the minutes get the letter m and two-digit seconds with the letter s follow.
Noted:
3h08
